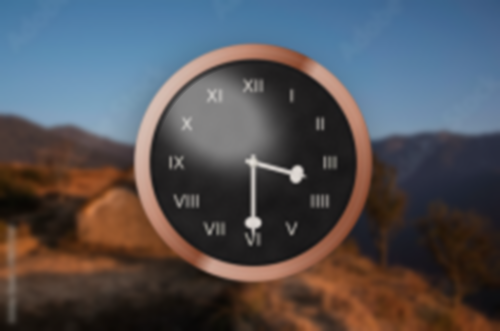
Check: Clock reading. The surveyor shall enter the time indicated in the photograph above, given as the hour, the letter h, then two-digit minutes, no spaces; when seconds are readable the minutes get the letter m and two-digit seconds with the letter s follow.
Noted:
3h30
